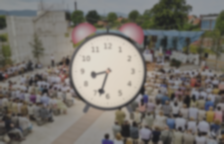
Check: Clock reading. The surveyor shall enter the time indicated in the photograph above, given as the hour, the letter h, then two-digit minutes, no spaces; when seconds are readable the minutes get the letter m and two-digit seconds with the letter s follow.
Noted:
8h33
